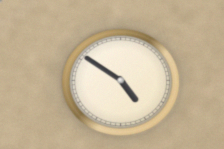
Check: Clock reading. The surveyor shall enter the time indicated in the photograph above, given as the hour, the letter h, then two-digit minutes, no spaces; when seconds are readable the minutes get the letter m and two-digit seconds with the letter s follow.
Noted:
4h51
